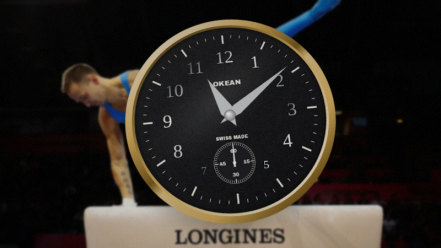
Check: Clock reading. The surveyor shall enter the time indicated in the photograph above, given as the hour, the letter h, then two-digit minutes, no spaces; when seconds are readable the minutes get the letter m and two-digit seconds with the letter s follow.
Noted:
11h09
